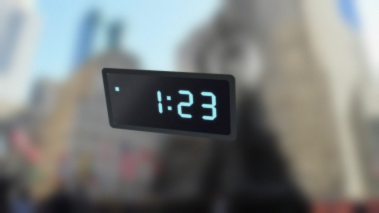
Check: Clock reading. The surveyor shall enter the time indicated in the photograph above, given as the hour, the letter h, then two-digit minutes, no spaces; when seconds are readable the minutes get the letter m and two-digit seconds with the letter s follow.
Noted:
1h23
